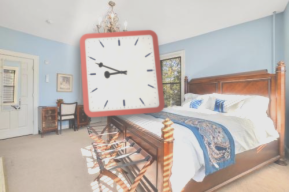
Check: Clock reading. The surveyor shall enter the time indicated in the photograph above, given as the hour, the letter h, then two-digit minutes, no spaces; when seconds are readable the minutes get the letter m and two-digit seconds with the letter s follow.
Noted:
8h49
